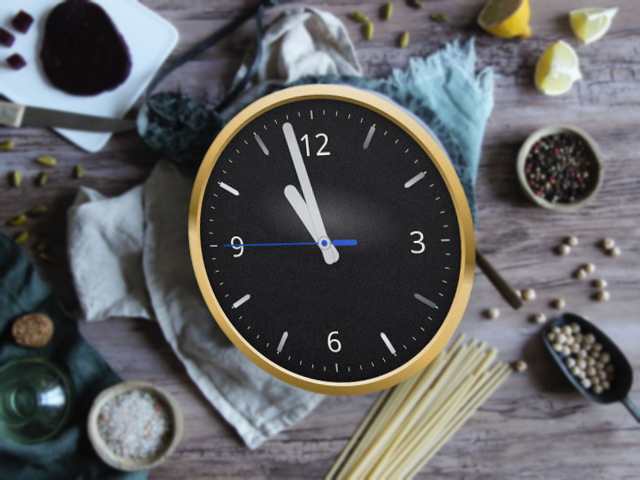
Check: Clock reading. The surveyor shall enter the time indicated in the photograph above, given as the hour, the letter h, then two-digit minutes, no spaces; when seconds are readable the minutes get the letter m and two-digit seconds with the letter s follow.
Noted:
10h57m45s
